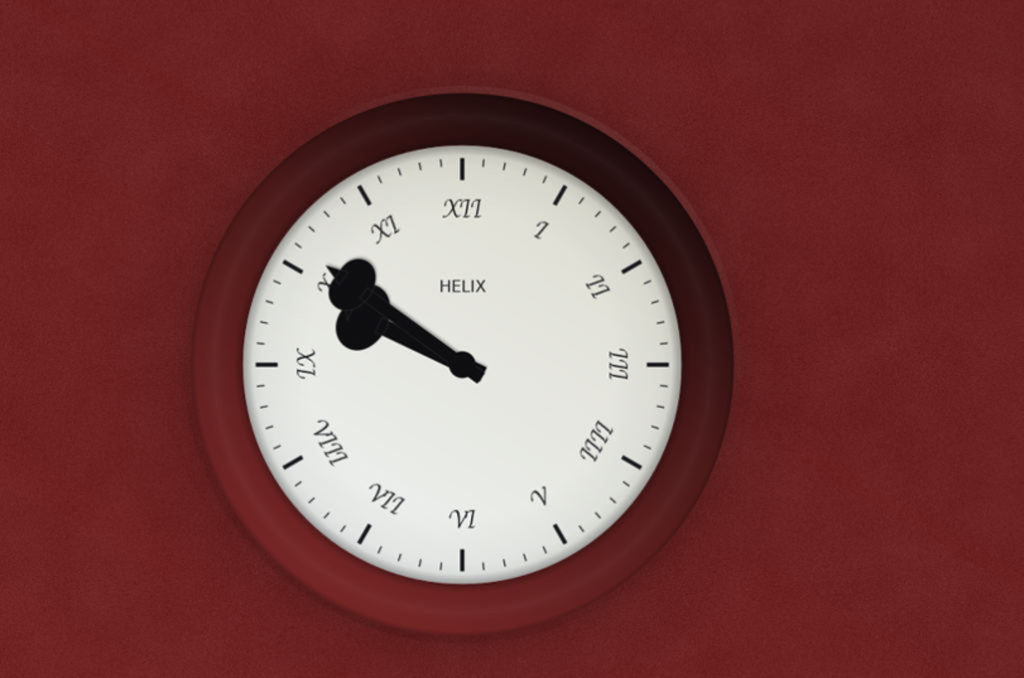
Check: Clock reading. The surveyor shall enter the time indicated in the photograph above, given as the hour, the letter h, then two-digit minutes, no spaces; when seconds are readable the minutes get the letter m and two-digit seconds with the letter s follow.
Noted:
9h51
